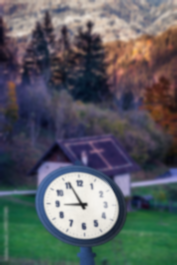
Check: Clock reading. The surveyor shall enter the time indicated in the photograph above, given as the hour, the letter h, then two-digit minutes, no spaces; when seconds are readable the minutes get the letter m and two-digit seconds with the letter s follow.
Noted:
8h56
